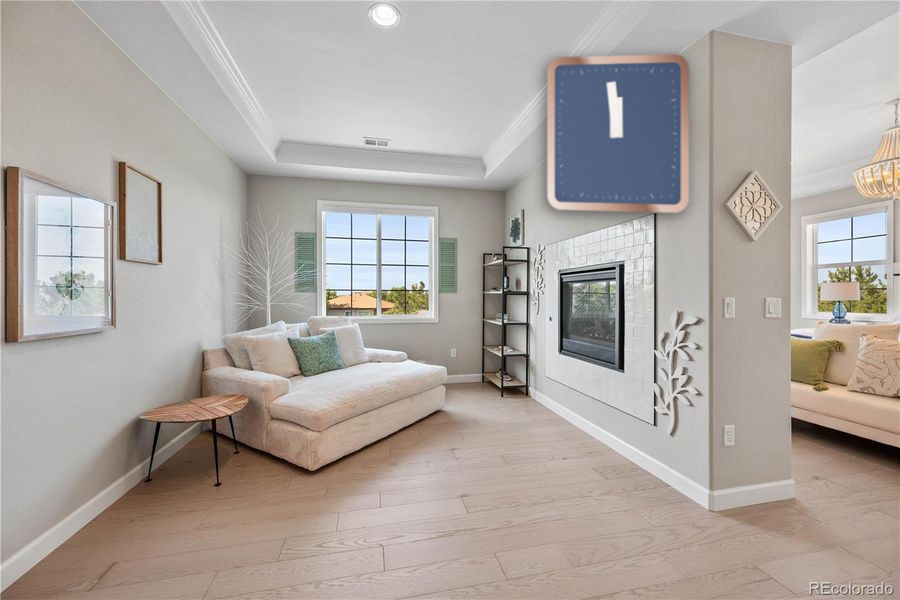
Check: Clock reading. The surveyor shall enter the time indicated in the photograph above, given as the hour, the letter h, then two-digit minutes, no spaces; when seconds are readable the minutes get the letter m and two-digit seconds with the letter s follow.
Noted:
11h59
